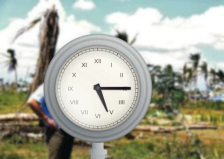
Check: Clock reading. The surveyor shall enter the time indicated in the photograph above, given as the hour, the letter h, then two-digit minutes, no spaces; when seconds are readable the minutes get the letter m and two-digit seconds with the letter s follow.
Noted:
5h15
